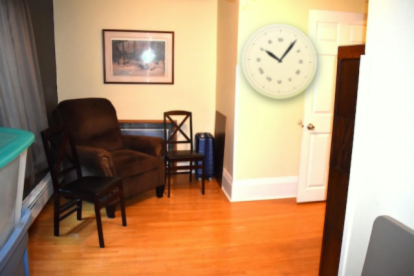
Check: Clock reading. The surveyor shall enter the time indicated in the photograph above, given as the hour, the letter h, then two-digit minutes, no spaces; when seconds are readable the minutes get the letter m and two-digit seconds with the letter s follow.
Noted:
10h06
